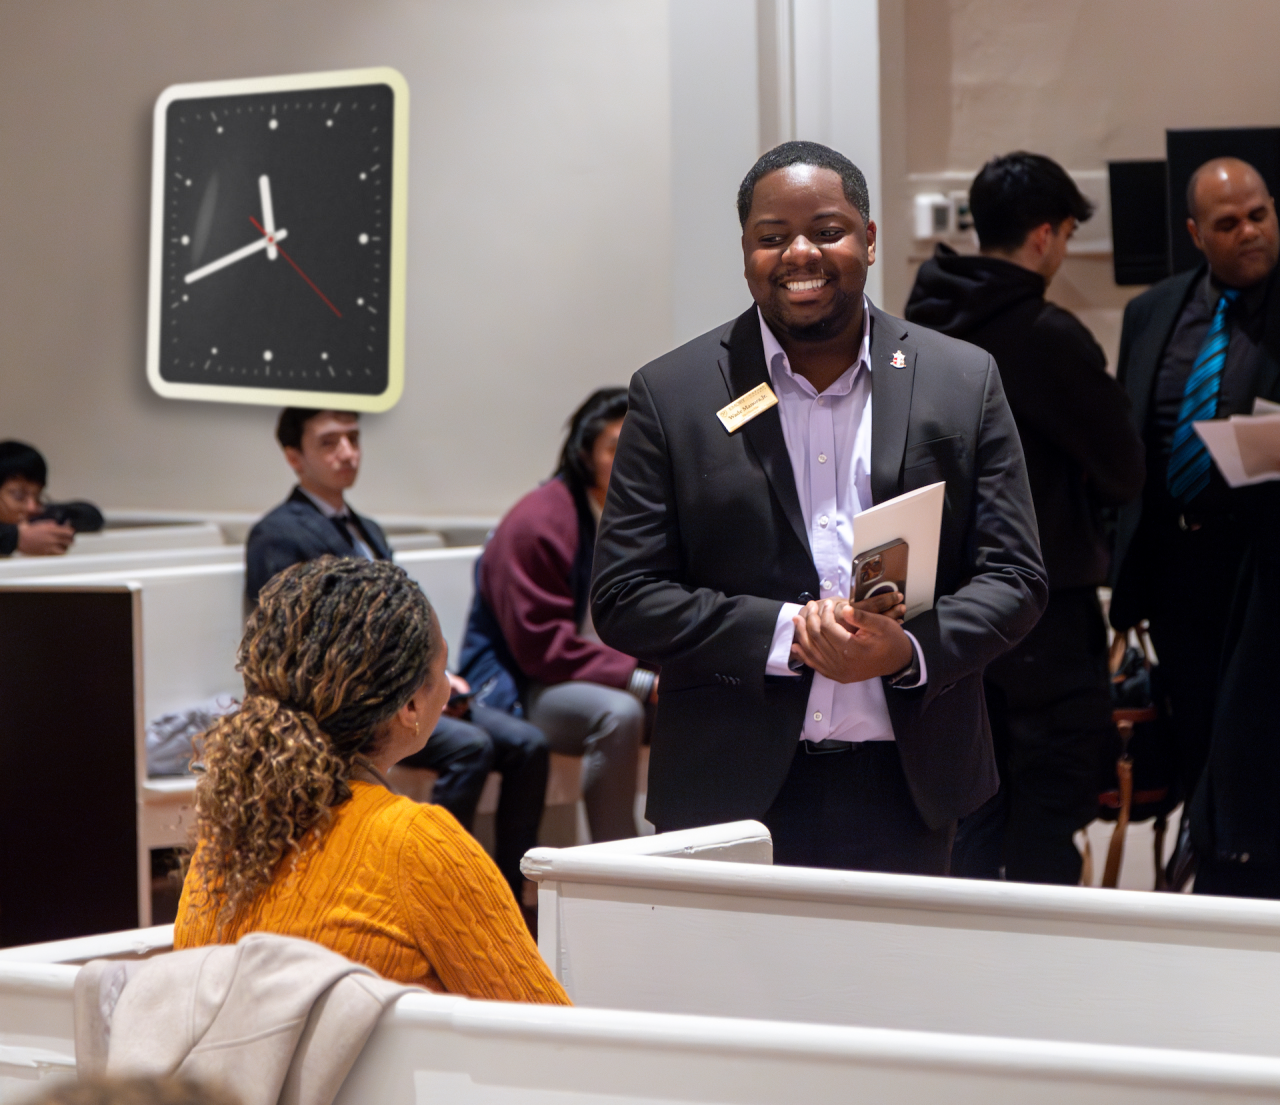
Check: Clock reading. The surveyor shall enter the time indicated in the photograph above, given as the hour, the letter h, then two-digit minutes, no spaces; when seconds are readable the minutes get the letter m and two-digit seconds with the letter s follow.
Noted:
11h41m22s
